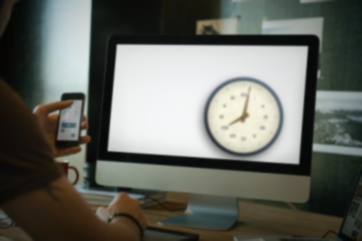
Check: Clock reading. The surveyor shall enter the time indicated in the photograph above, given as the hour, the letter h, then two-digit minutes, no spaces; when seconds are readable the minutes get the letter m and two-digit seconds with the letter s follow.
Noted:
8h02
